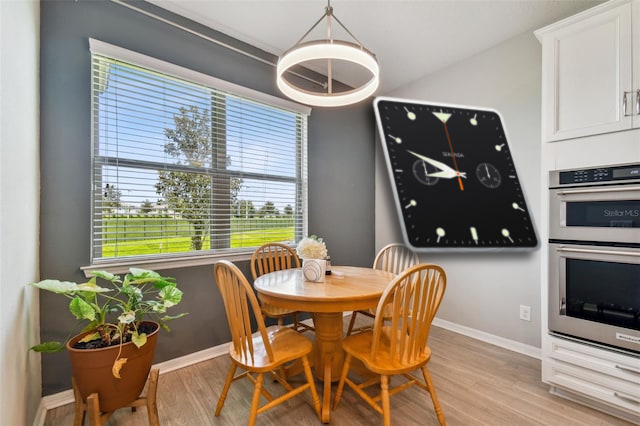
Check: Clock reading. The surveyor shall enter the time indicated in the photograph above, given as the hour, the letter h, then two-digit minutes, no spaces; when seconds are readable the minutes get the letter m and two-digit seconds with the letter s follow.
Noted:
8h49
